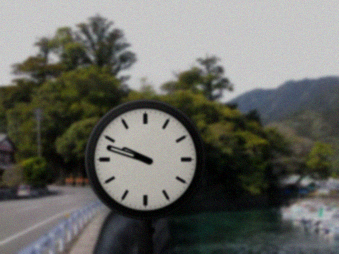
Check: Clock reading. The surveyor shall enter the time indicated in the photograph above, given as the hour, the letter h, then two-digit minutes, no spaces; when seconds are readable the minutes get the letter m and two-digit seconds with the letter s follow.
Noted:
9h48
